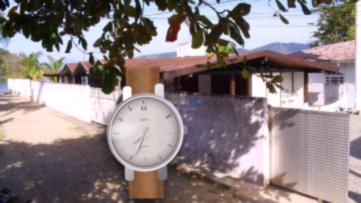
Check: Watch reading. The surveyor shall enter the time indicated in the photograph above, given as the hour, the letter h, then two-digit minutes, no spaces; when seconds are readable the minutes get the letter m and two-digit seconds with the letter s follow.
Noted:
7h34
